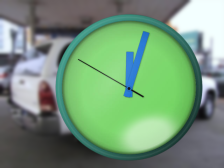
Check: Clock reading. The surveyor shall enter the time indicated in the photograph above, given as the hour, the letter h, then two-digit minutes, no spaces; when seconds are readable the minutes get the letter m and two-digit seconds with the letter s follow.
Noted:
12h02m50s
